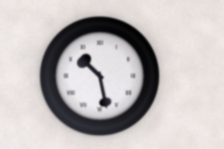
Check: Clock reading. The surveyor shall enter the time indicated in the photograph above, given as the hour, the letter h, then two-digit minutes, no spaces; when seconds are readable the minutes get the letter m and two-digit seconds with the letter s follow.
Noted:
10h28
